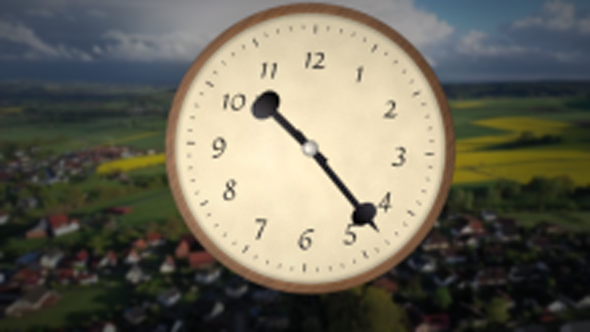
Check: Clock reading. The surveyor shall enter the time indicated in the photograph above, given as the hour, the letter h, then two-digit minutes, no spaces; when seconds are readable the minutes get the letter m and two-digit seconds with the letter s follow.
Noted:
10h23
